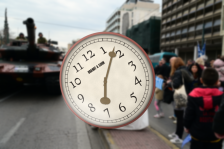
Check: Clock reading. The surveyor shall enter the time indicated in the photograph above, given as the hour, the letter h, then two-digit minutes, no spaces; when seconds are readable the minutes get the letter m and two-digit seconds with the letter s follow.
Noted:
7h08
